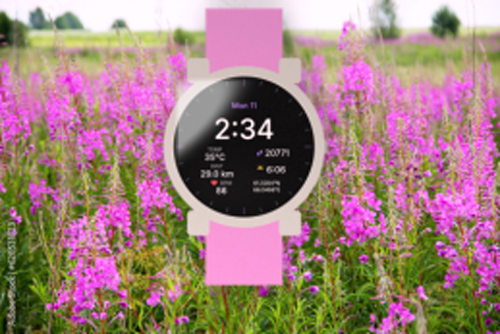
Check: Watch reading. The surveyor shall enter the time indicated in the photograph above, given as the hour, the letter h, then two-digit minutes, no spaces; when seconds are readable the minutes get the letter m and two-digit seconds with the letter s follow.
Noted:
2h34
